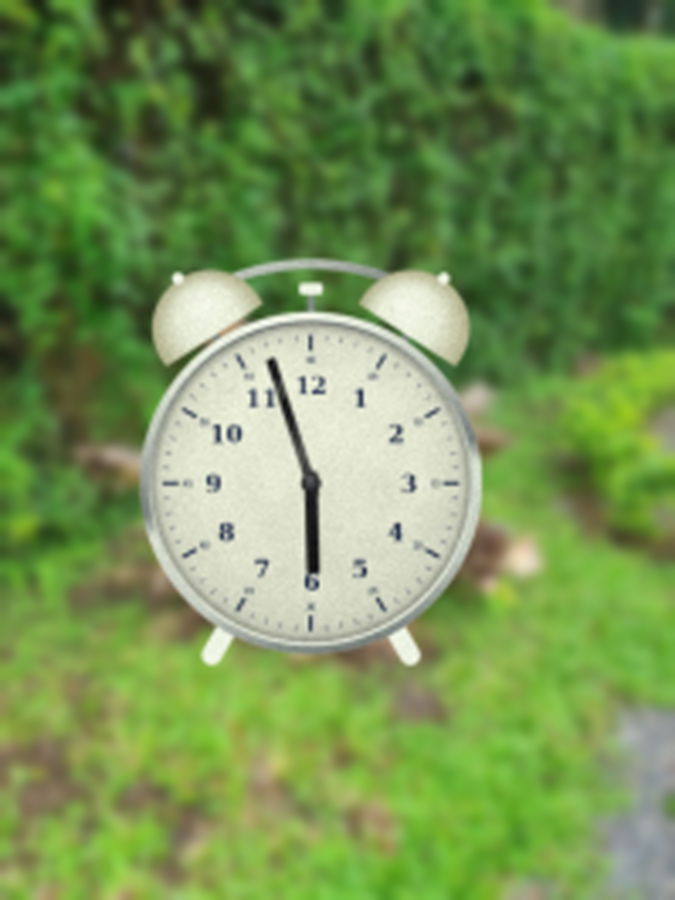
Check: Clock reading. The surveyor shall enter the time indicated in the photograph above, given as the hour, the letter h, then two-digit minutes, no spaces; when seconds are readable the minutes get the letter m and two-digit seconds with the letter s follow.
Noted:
5h57
